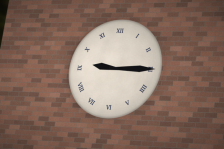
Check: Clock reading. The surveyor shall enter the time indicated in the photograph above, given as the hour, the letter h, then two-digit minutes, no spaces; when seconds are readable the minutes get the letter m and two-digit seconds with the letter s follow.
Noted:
9h15
